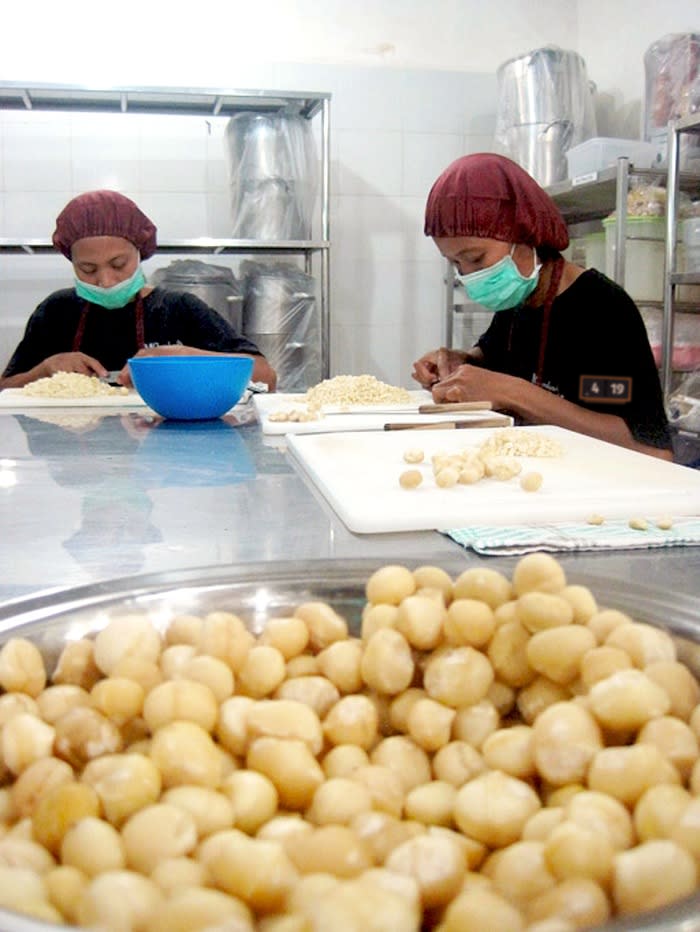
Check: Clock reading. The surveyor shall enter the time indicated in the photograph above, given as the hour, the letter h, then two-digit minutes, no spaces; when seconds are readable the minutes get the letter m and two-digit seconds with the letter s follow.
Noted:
4h19
